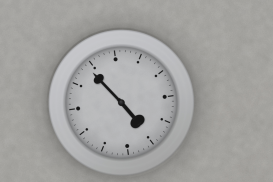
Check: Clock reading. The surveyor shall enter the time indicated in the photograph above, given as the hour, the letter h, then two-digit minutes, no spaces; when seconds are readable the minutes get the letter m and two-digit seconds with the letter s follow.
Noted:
4h54
